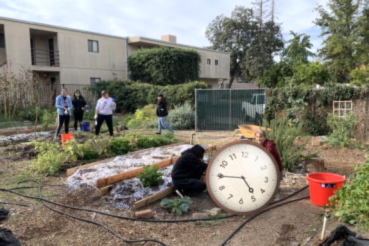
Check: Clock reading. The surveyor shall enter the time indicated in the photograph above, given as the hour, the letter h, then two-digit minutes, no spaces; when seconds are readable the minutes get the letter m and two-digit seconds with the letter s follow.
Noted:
4h45
